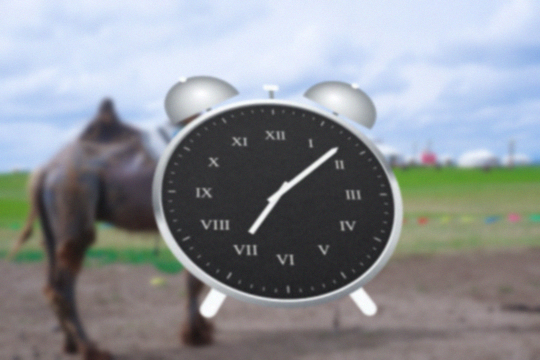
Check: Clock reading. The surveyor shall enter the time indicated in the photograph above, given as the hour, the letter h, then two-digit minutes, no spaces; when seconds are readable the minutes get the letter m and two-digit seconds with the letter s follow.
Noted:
7h08
